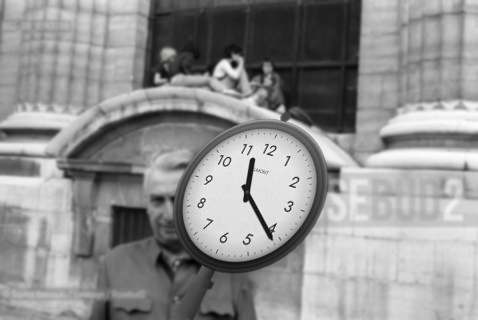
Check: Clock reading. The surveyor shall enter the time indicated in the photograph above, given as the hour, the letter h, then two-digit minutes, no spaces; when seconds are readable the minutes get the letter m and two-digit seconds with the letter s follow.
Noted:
11h21
